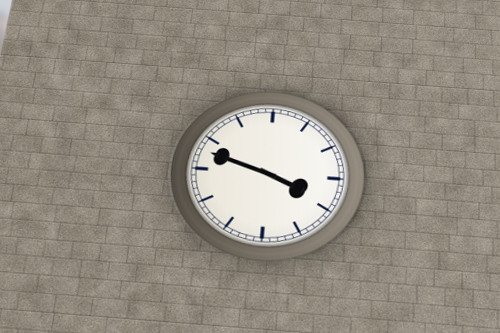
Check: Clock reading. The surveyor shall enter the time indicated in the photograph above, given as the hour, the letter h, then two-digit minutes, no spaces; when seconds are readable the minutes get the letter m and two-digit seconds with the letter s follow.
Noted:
3h48
